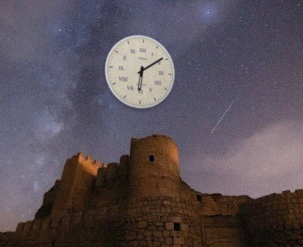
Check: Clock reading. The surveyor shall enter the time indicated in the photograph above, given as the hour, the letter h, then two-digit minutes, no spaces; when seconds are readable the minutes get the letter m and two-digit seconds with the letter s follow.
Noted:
6h09
